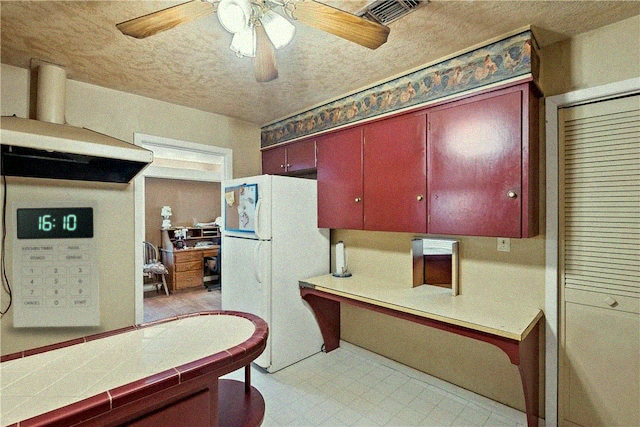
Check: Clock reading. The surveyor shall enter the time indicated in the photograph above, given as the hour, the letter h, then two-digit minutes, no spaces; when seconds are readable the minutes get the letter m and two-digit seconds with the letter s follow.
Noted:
16h10
